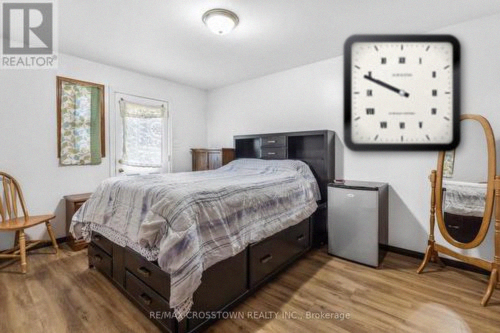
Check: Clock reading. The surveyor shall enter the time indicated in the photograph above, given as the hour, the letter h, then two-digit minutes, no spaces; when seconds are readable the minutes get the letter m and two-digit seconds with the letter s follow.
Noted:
9h49
